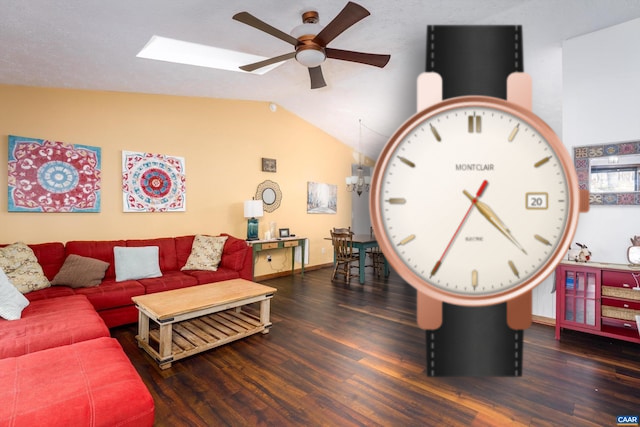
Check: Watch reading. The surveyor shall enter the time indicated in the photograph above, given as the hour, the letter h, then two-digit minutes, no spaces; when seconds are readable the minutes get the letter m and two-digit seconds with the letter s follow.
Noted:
4h22m35s
